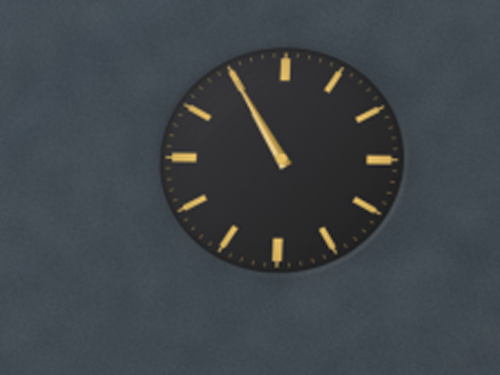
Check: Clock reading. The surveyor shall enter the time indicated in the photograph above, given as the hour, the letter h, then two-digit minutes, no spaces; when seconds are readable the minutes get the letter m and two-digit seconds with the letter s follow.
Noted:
10h55
